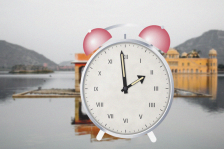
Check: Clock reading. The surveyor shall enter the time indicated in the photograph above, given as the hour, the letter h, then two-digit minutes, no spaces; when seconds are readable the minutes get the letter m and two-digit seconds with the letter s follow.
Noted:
1h59
